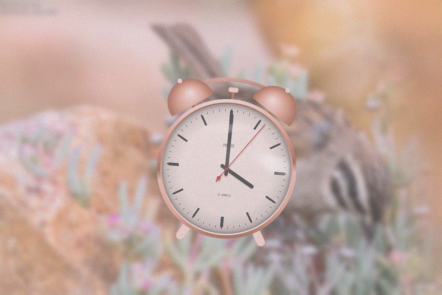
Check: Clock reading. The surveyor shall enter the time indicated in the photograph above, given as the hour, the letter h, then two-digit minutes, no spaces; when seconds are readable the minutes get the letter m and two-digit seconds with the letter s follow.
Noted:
4h00m06s
